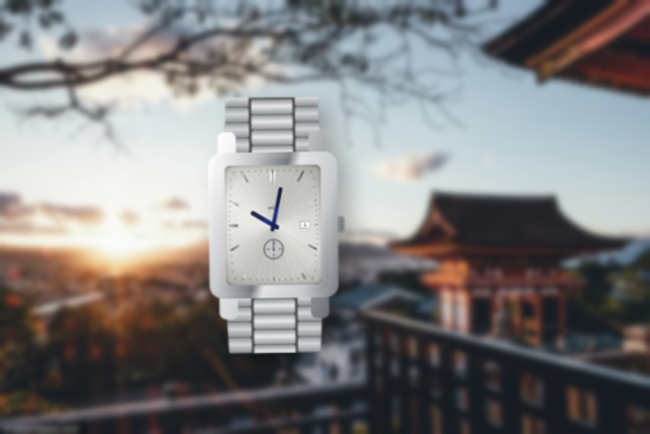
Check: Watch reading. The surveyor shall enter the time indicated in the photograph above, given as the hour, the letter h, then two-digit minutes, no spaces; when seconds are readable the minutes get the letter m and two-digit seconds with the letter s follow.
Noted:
10h02
